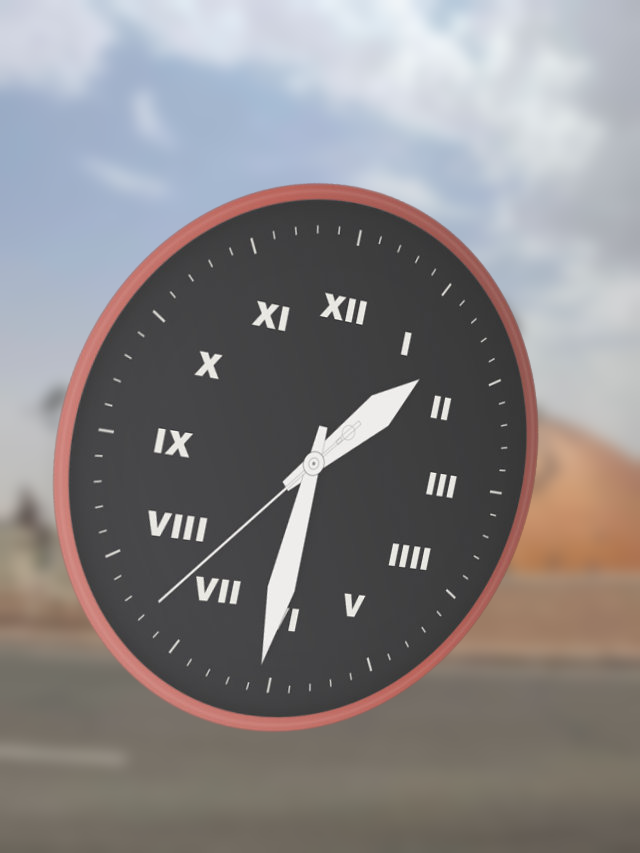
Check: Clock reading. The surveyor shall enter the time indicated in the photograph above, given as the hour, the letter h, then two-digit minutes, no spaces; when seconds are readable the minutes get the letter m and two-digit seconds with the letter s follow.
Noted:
1h30m37s
